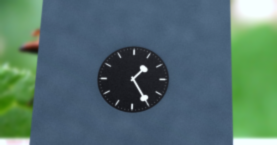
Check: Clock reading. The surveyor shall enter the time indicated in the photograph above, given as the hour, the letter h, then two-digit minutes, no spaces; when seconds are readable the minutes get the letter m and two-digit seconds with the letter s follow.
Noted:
1h25
